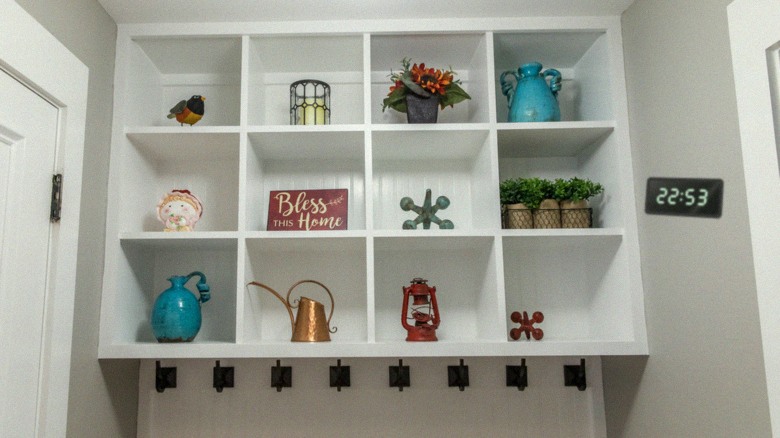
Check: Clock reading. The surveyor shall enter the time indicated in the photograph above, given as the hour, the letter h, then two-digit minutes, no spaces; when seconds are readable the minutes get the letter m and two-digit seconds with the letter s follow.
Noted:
22h53
